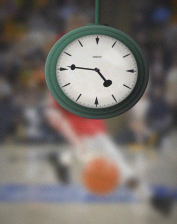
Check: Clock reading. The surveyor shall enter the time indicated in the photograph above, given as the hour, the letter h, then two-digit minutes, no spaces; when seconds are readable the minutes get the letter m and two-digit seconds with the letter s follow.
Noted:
4h46
